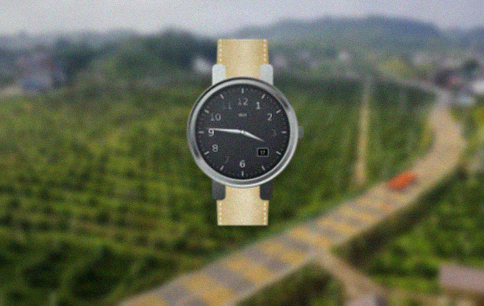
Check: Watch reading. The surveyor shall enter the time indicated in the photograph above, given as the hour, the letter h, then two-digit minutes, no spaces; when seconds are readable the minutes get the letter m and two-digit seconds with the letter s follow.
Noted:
3h46
